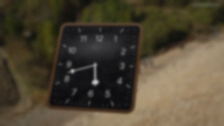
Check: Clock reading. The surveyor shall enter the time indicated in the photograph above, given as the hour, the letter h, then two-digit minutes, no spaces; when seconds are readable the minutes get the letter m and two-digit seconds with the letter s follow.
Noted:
5h42
